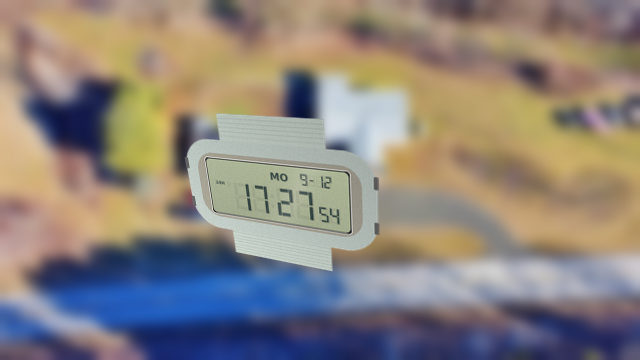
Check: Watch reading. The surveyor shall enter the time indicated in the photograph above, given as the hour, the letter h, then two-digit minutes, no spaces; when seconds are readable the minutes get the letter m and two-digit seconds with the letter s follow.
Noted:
17h27m54s
